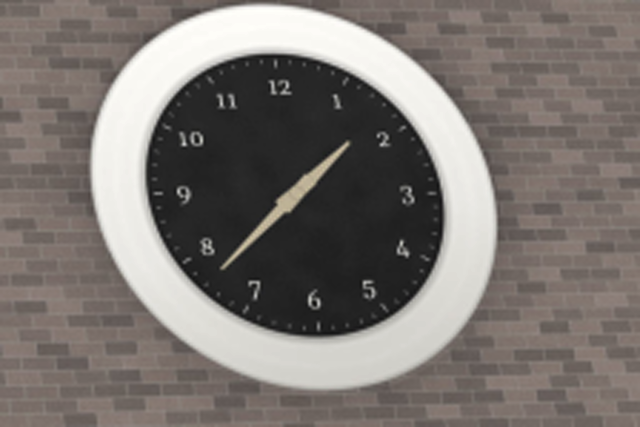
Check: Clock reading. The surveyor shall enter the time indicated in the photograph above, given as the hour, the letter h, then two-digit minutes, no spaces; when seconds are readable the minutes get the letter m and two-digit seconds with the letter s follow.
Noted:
1h38
